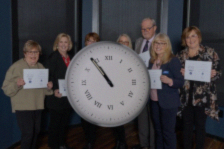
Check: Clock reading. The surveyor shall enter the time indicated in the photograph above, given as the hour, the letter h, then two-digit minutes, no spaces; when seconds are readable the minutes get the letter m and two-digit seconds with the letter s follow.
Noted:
10h54
